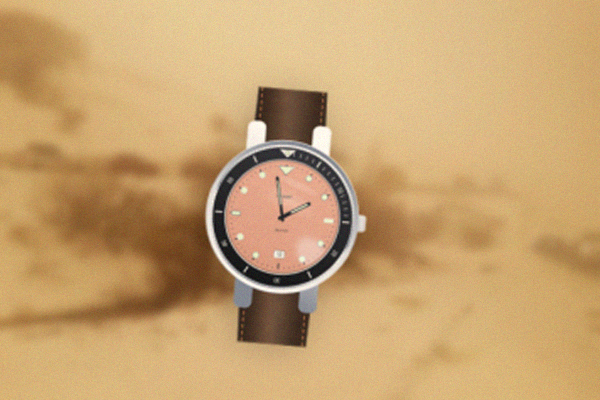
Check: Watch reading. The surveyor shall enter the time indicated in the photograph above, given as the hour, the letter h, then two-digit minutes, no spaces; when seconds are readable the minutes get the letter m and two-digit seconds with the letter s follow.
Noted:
1h58
